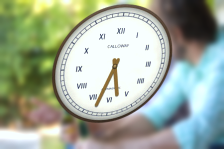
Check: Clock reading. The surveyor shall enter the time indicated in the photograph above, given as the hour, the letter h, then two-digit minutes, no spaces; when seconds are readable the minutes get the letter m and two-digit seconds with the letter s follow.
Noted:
5h33
